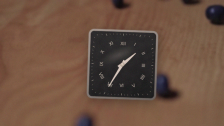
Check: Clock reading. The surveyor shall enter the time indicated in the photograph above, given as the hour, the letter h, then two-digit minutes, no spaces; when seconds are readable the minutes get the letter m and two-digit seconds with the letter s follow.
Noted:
1h35
